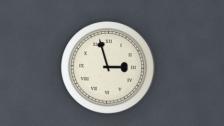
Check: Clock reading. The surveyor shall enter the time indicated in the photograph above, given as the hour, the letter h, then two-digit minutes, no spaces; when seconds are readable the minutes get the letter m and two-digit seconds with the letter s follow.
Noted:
2h57
